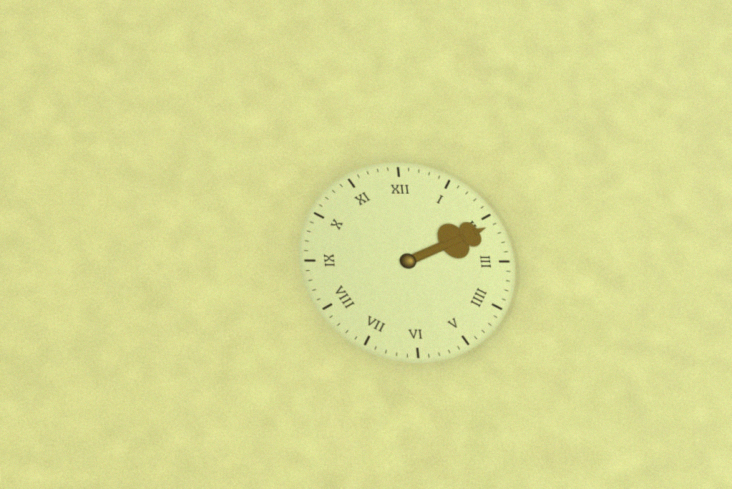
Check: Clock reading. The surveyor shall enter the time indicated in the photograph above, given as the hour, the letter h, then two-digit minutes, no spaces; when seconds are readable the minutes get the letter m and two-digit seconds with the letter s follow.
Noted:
2h11
